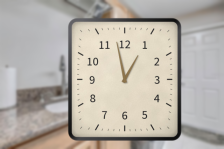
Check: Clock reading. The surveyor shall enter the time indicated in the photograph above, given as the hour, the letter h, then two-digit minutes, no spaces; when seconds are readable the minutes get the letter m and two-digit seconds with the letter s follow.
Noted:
12h58
